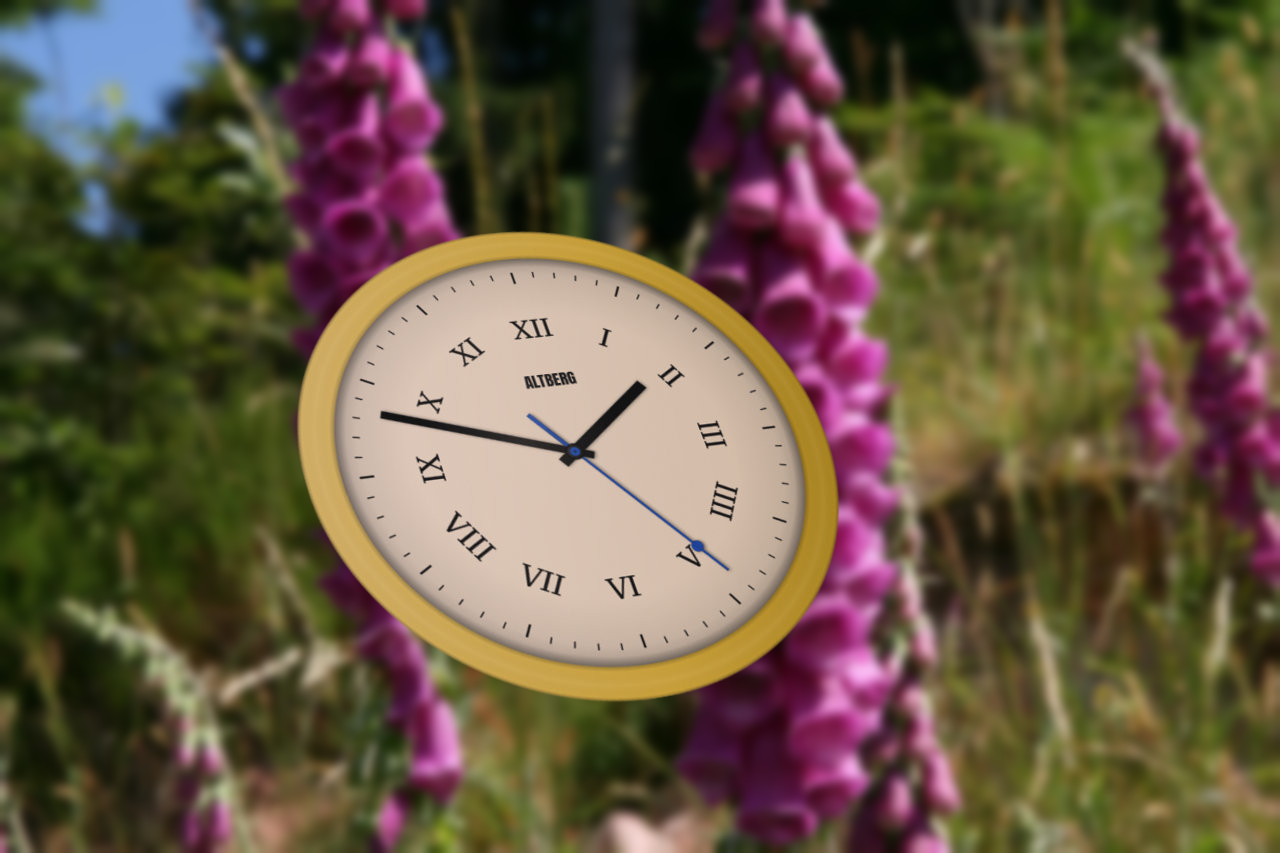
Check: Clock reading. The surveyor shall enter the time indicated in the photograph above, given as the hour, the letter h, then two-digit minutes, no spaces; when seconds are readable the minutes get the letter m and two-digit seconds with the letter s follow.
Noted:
1h48m24s
